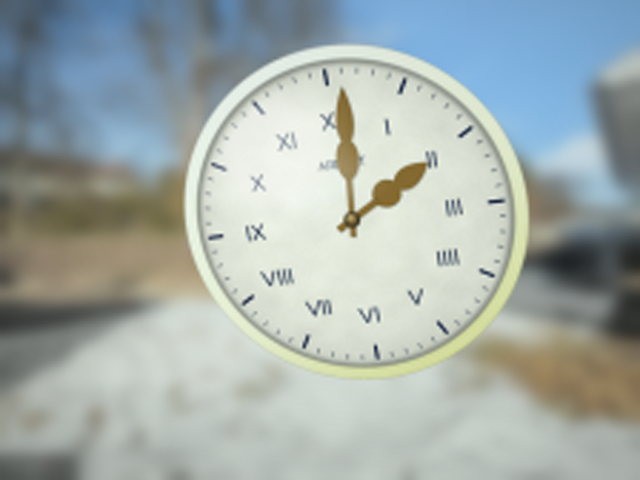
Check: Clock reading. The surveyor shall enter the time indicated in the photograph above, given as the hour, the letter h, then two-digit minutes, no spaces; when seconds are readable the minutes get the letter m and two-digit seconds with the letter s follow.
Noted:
2h01
